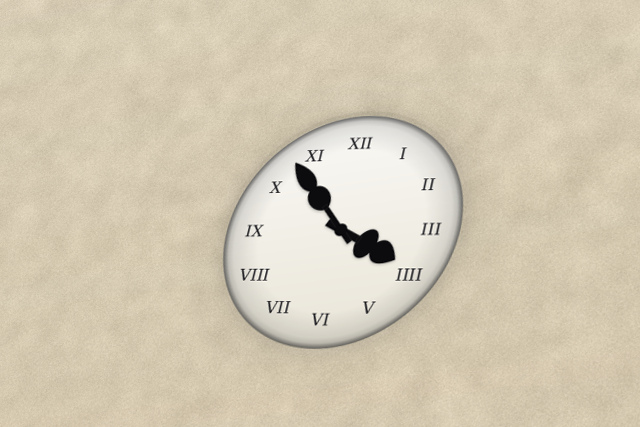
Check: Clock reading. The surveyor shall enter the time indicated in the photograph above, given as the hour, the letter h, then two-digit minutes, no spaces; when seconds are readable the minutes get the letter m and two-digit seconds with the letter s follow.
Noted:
3h53
